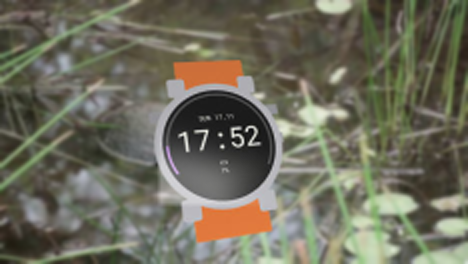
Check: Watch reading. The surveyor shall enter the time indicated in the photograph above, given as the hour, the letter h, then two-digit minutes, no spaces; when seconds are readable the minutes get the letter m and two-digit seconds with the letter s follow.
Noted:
17h52
